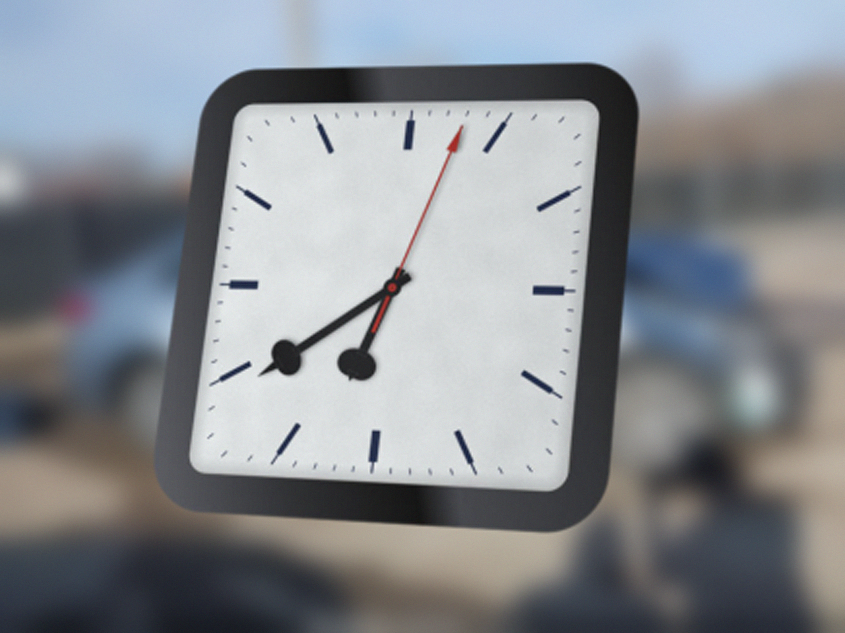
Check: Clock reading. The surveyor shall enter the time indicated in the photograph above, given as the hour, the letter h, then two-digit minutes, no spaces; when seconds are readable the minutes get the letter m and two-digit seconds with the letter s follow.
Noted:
6h39m03s
